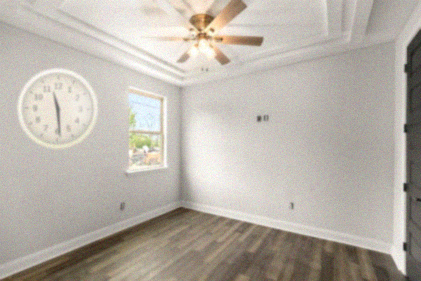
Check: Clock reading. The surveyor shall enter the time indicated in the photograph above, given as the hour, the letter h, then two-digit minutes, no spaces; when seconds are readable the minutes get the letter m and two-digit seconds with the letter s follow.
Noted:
11h29
